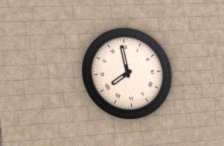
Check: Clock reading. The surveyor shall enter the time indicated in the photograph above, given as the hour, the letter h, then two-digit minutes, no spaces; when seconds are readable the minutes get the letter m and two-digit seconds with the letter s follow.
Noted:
7h59
